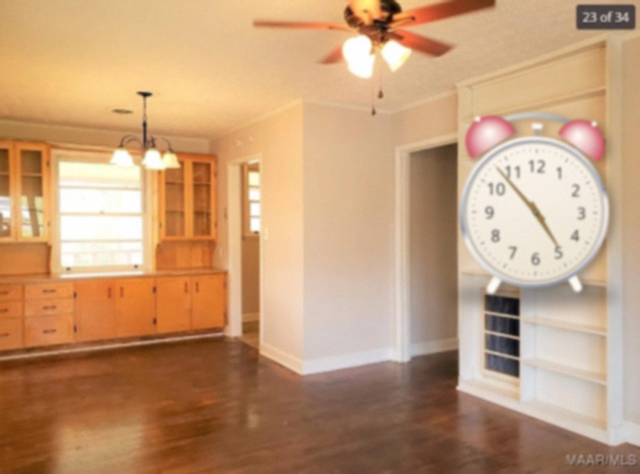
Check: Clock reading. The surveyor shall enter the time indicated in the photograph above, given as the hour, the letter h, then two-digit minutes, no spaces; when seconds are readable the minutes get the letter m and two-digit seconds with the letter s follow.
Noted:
4h53
